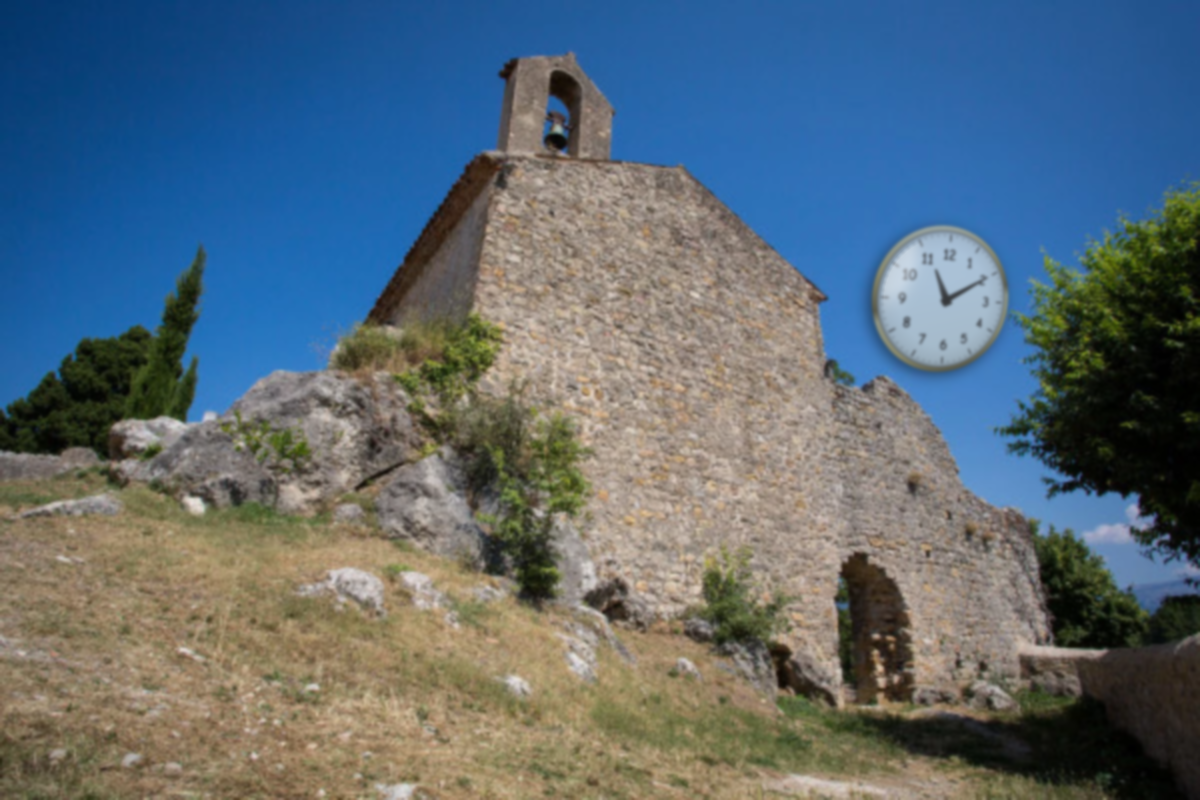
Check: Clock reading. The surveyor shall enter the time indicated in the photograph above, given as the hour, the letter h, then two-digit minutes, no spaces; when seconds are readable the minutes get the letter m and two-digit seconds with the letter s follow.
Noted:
11h10
